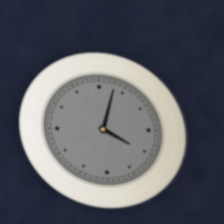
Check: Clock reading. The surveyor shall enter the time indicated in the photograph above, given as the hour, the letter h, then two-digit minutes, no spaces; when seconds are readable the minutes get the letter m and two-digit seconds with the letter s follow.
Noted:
4h03
